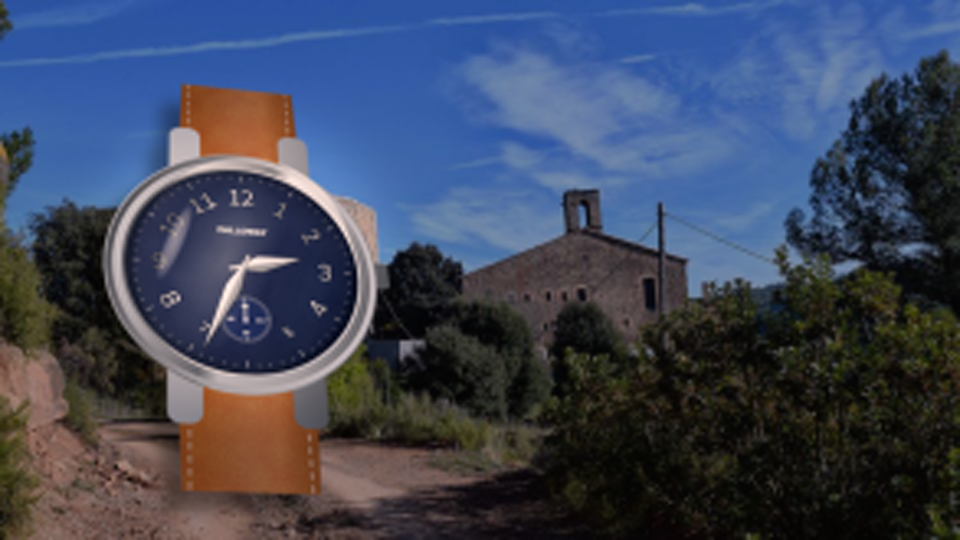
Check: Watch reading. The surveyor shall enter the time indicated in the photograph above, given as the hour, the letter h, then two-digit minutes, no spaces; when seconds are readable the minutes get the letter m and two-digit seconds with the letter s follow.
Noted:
2h34
